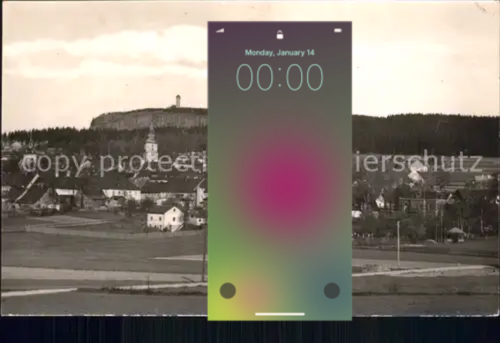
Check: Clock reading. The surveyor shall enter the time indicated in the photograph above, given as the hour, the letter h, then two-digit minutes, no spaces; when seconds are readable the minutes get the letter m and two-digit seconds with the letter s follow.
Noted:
0h00
